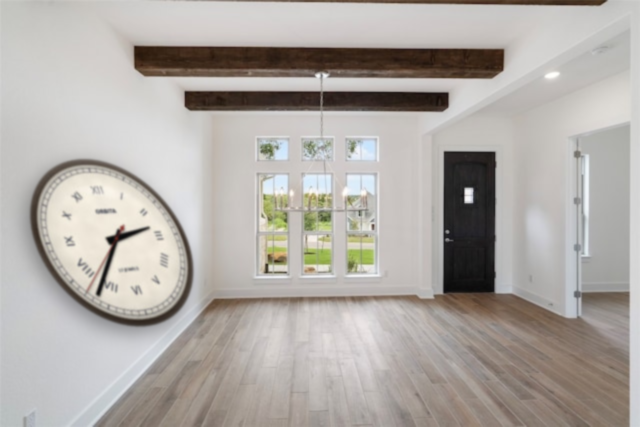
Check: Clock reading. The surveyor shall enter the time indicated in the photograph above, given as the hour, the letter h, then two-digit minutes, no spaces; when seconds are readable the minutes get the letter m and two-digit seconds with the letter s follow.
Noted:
2h36m38s
